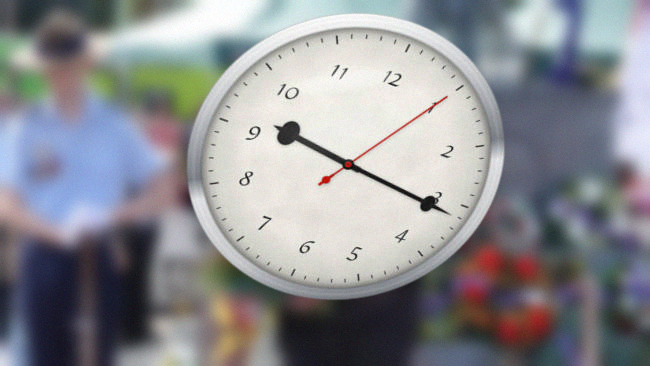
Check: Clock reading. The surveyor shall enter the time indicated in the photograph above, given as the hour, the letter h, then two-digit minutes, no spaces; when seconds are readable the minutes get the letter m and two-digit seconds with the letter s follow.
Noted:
9h16m05s
